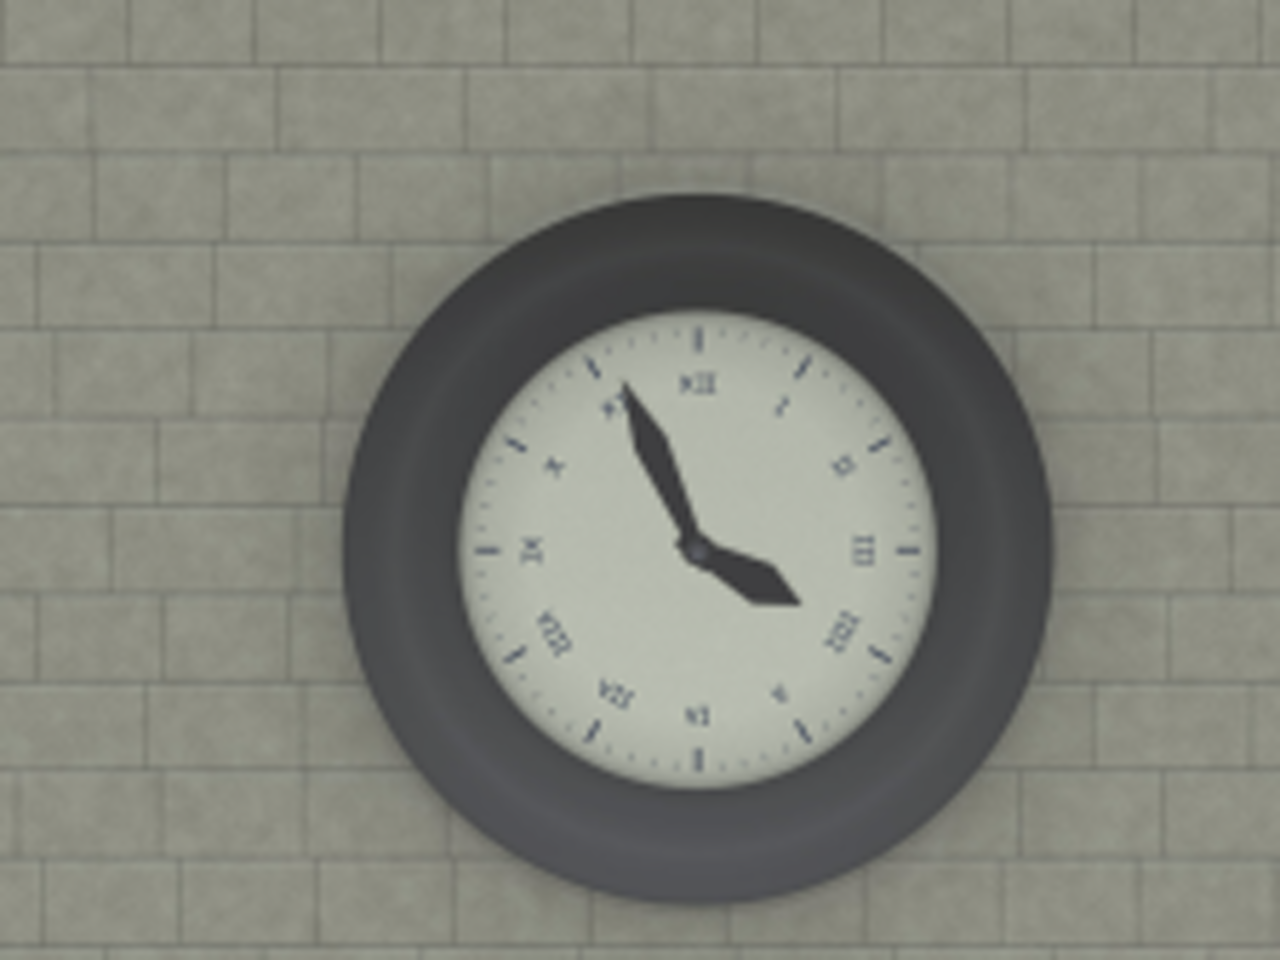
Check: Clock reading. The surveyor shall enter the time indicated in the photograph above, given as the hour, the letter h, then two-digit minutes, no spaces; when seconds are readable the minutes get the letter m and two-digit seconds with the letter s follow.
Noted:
3h56
